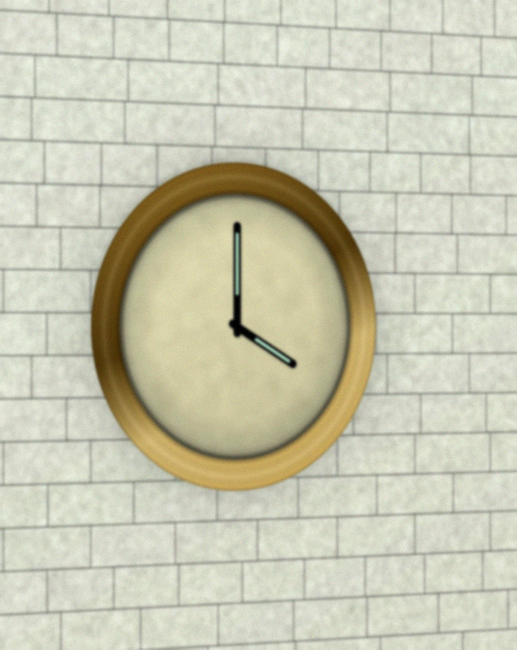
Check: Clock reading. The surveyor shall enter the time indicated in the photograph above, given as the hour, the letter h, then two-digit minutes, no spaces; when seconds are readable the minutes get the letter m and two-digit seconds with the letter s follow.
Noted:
4h00
